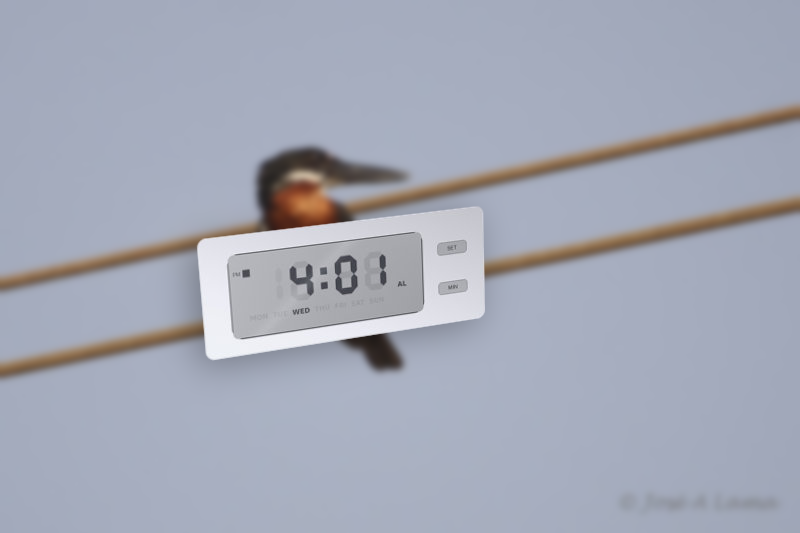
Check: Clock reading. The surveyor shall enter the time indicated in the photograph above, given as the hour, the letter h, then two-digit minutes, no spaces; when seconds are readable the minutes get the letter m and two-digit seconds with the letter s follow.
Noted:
4h01
